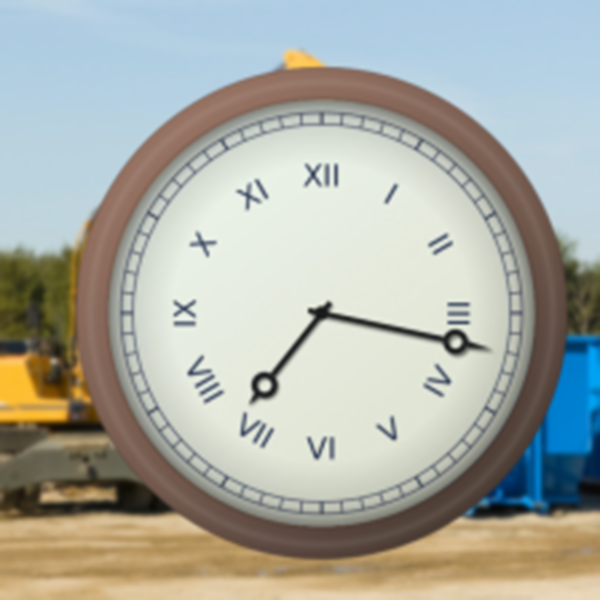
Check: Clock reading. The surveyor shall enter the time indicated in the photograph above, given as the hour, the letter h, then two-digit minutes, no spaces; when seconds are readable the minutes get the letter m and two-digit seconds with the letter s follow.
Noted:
7h17
